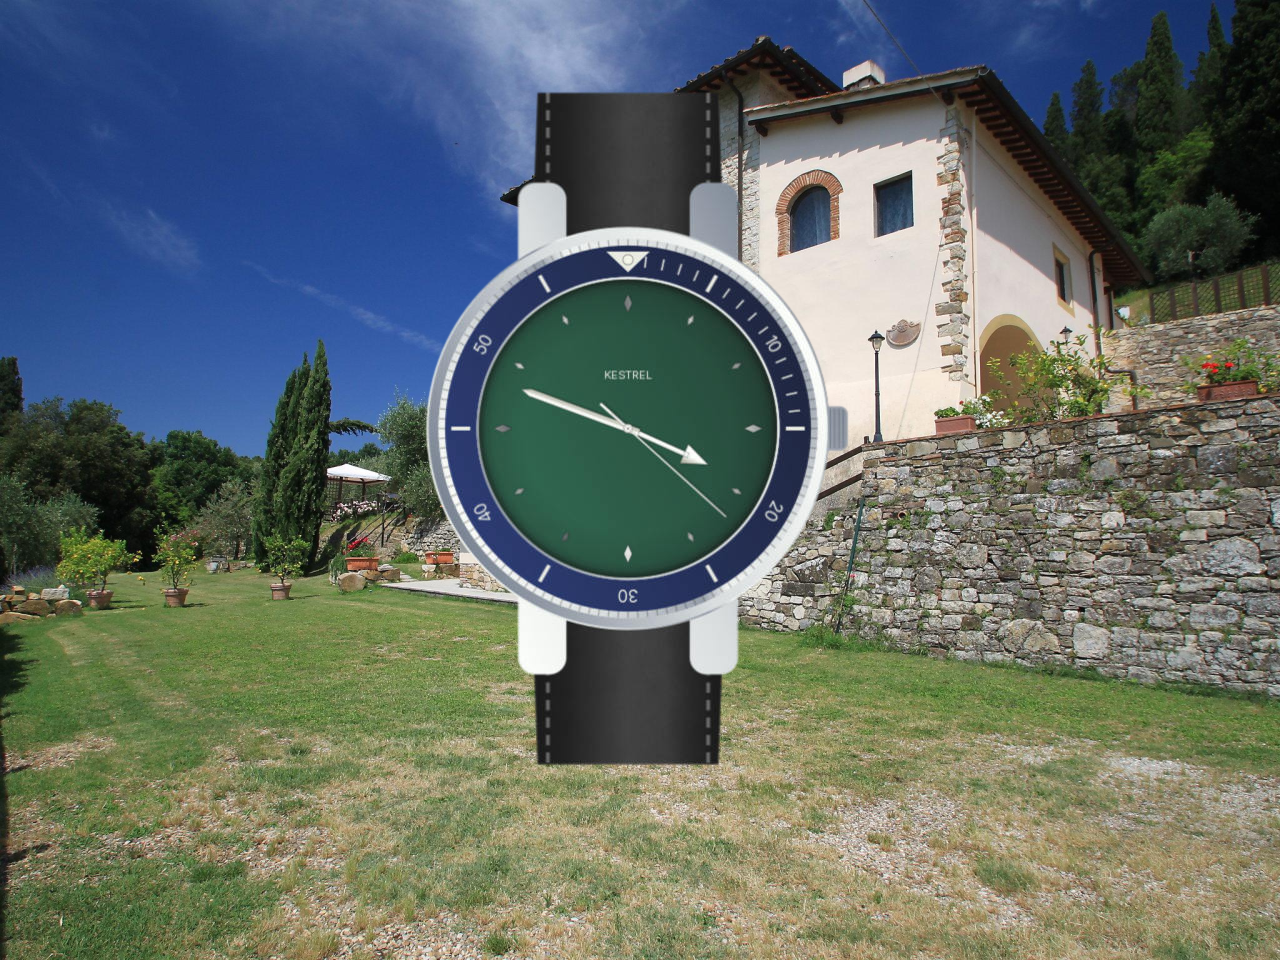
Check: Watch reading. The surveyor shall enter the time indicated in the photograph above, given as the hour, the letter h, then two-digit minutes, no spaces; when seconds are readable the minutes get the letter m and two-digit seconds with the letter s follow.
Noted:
3h48m22s
